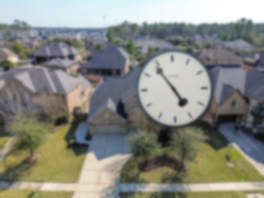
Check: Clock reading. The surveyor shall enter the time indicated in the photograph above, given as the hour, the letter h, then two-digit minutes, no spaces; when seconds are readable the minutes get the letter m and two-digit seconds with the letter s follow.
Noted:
4h54
